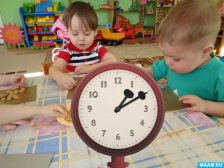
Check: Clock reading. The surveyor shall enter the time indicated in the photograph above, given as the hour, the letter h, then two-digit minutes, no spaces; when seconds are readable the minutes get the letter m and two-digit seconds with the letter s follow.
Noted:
1h10
